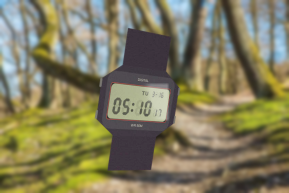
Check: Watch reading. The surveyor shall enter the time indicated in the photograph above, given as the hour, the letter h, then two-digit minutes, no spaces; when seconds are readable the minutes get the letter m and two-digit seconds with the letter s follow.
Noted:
5h10m17s
